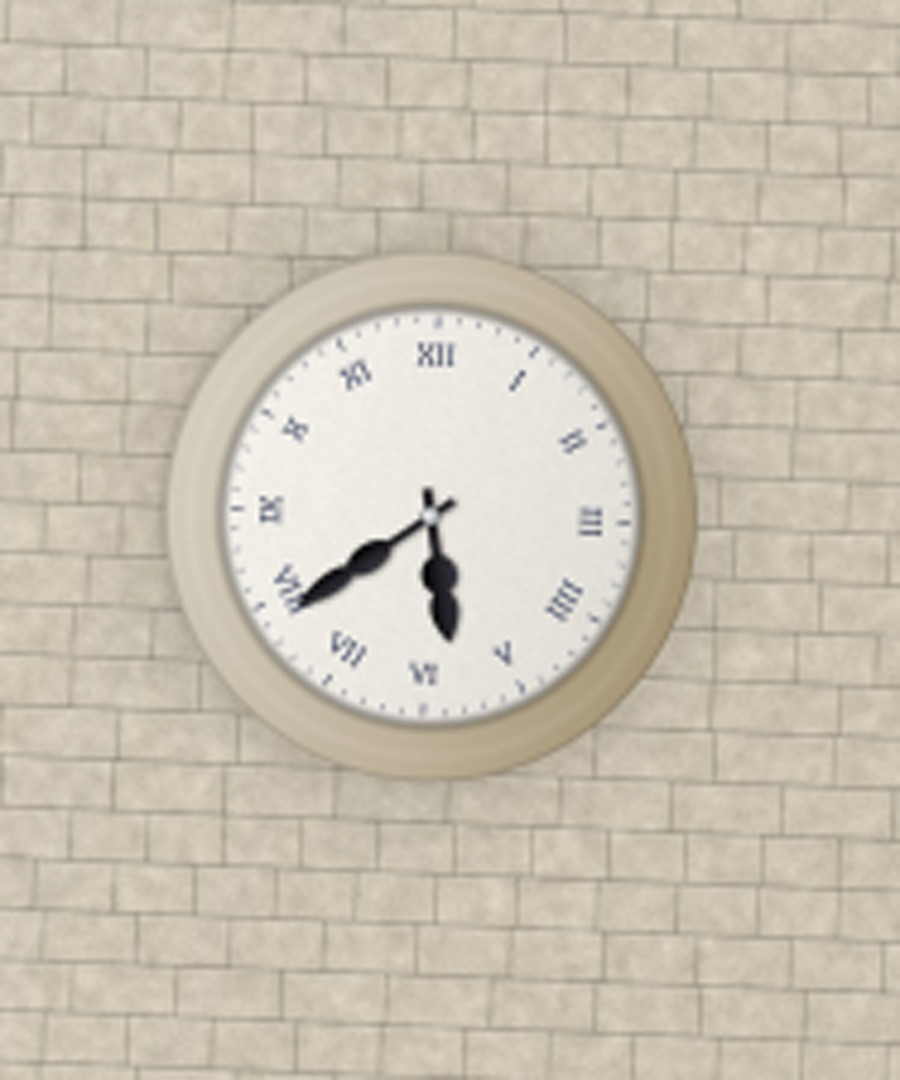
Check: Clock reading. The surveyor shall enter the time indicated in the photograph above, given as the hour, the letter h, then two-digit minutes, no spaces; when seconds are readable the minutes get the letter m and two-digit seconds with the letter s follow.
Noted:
5h39
